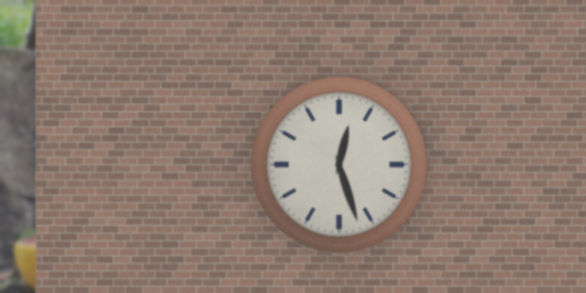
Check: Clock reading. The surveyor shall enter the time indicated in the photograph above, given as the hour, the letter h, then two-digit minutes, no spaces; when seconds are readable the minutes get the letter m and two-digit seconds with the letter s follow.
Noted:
12h27
